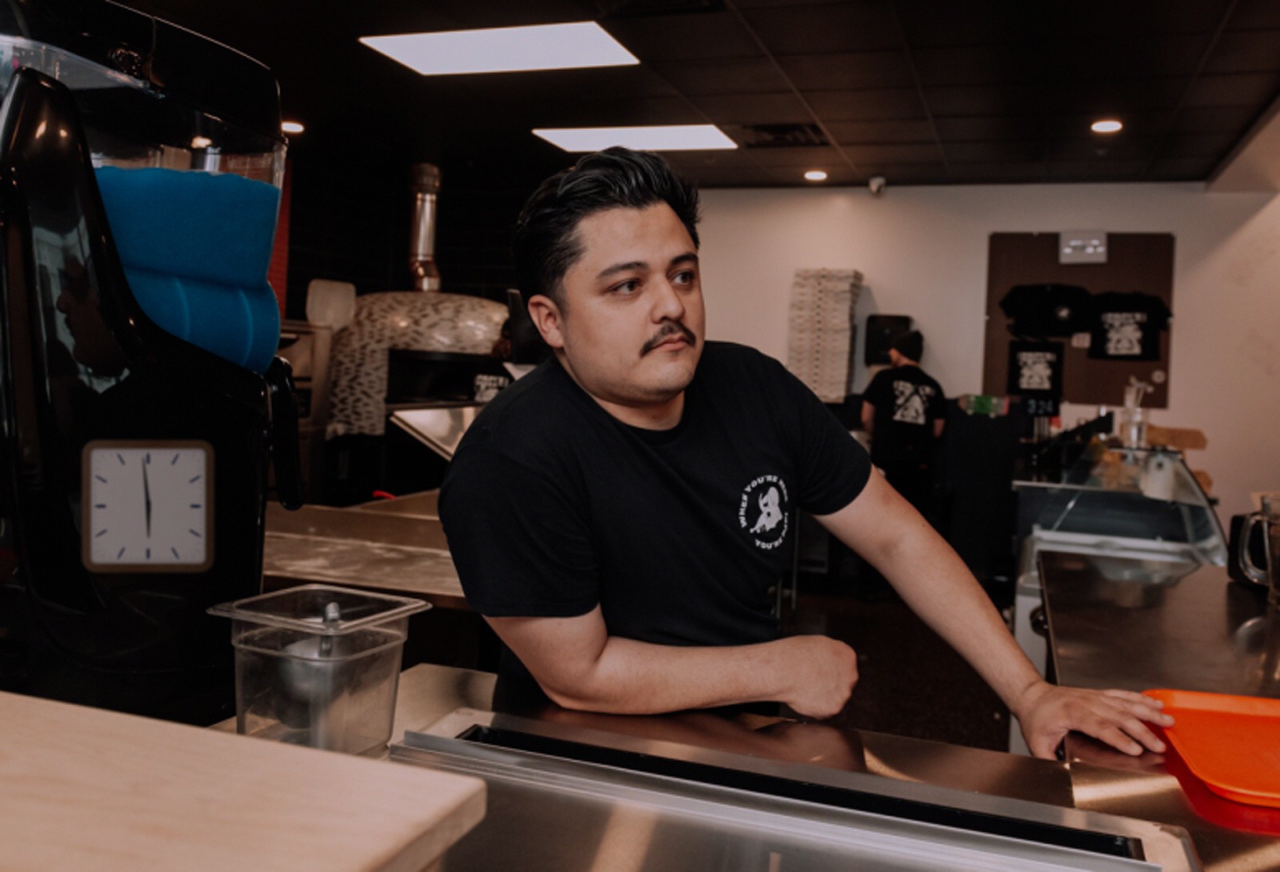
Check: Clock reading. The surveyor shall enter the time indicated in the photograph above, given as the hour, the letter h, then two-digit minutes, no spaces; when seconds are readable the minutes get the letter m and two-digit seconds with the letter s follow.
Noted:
5h59
